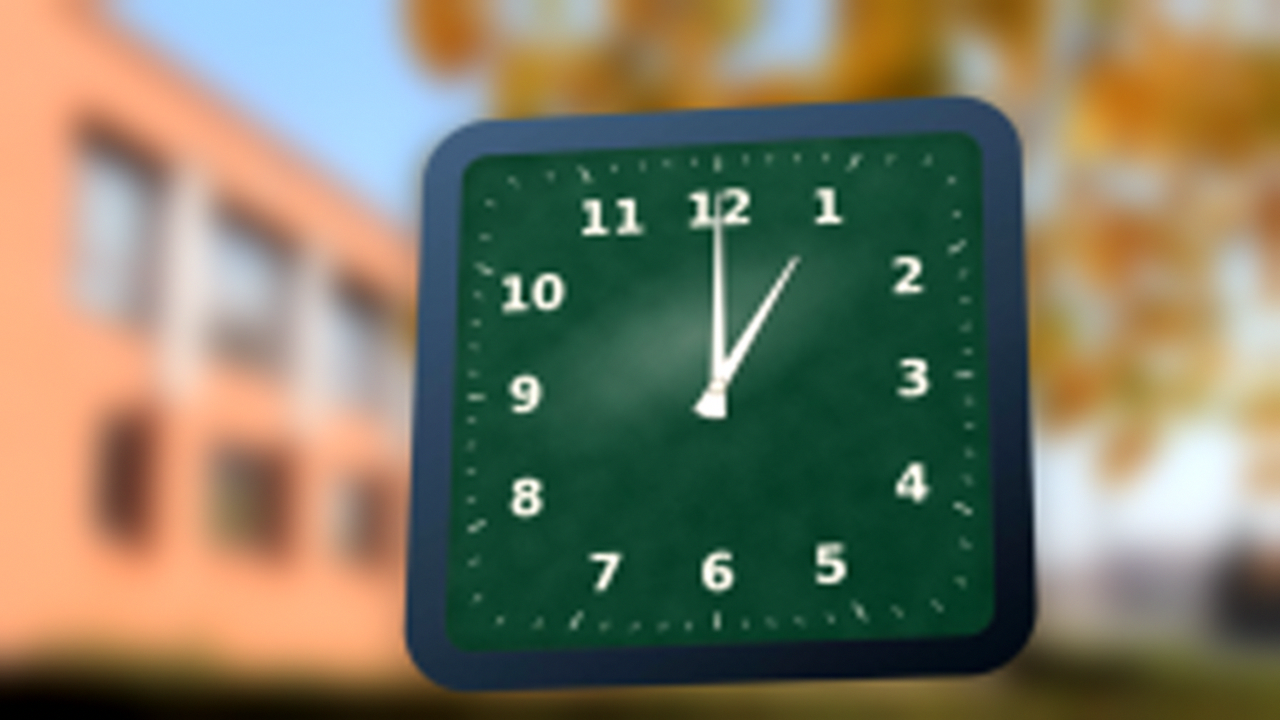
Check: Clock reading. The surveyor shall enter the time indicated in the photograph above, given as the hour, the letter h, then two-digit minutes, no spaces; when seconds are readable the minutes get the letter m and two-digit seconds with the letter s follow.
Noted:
1h00
